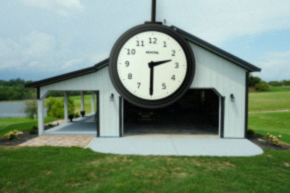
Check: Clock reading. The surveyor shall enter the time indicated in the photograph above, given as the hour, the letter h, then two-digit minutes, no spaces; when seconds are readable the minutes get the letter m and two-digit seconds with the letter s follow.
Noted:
2h30
